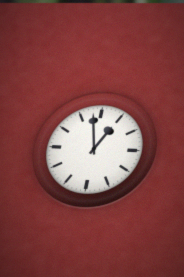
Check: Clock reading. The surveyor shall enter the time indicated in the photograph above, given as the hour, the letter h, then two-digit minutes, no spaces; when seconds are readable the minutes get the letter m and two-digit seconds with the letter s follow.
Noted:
12h58
